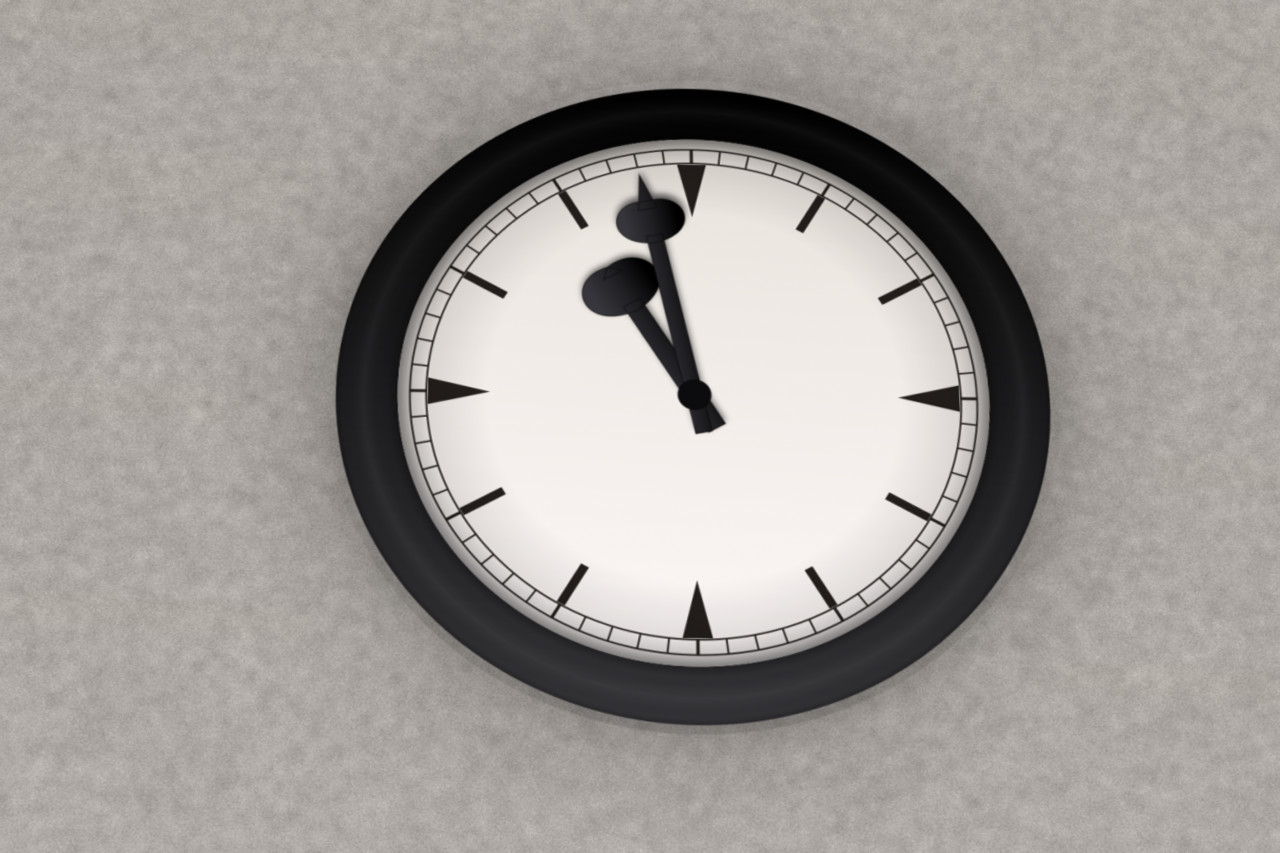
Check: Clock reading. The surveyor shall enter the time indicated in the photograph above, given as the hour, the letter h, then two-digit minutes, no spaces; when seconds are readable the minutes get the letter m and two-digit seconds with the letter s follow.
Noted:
10h58
